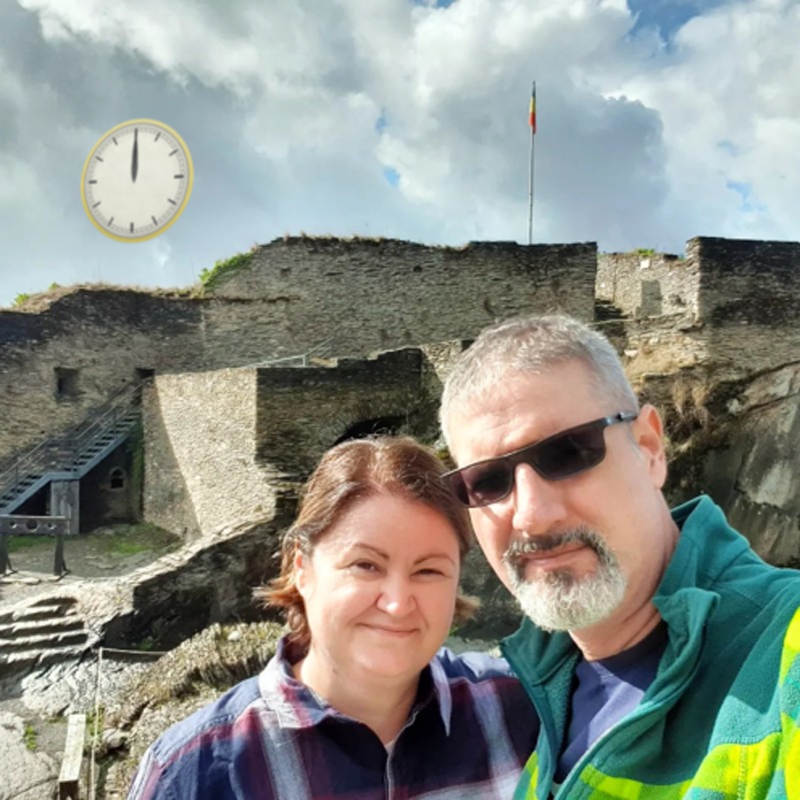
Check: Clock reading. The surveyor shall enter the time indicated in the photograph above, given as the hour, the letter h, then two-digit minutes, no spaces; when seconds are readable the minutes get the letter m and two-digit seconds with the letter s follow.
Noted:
12h00
